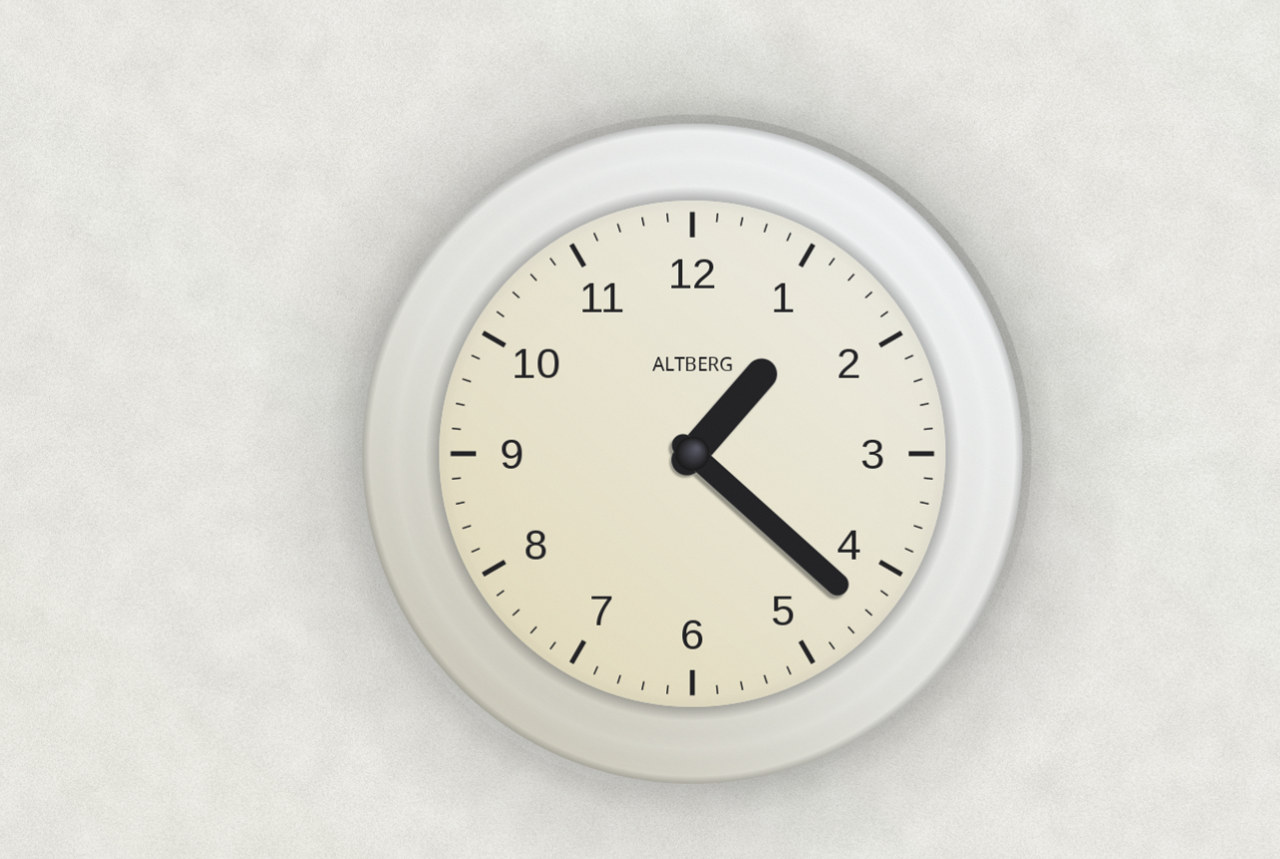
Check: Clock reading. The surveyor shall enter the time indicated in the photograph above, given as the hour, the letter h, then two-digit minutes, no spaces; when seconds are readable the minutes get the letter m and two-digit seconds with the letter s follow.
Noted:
1h22
